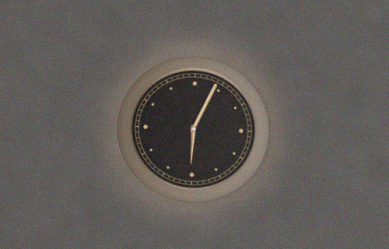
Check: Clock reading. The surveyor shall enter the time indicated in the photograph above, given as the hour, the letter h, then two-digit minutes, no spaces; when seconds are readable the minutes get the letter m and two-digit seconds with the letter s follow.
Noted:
6h04
